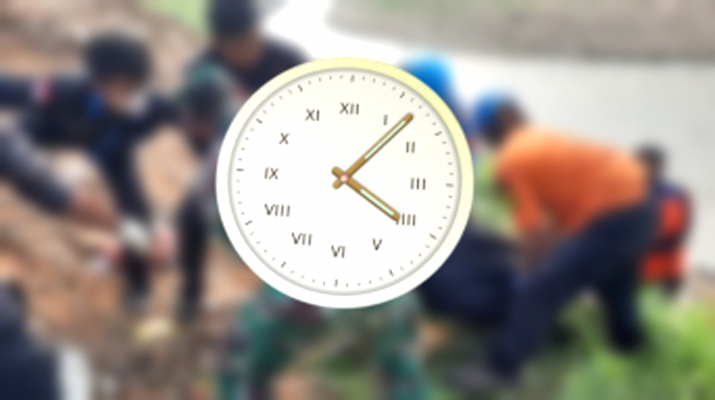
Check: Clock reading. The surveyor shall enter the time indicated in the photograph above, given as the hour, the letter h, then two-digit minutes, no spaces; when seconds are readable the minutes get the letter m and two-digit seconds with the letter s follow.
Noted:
4h07
